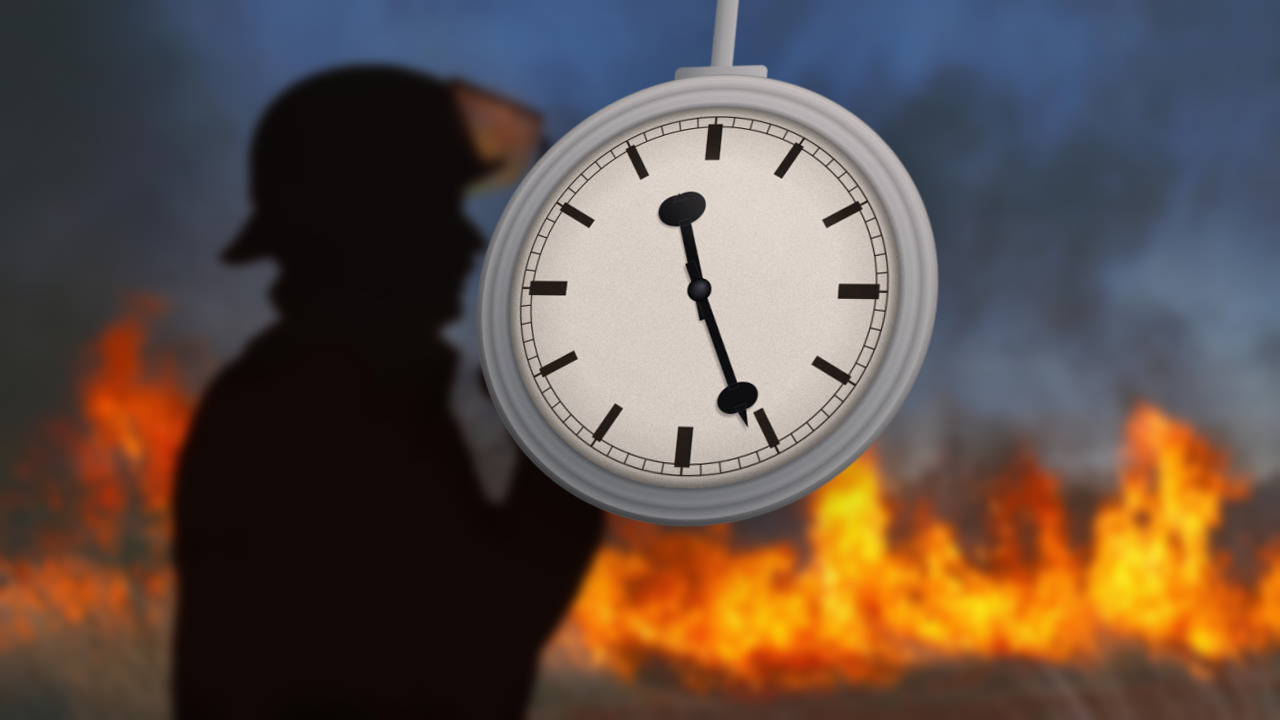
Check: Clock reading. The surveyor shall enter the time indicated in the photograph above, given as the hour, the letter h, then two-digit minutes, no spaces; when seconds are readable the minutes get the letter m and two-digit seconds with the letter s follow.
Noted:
11h26
